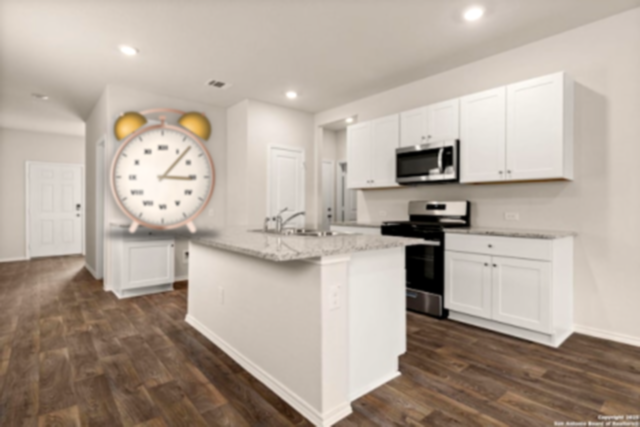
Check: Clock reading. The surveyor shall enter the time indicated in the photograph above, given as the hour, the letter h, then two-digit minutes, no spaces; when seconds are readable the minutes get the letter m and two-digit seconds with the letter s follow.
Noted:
3h07
